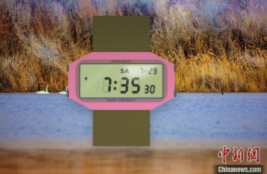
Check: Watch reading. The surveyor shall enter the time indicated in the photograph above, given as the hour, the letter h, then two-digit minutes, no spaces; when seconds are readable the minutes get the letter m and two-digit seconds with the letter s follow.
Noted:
7h35
